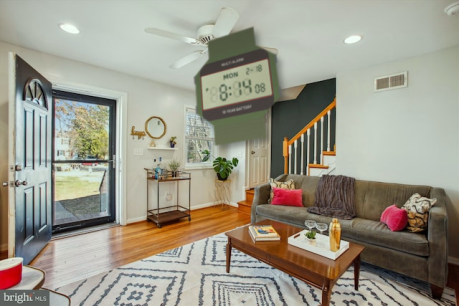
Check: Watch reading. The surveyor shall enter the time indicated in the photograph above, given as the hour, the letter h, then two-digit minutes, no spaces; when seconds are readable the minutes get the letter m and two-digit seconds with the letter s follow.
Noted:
8h14
